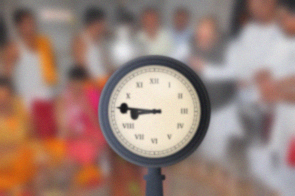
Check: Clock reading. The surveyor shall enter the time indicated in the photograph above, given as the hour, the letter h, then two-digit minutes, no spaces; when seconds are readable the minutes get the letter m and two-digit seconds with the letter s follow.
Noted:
8h46
